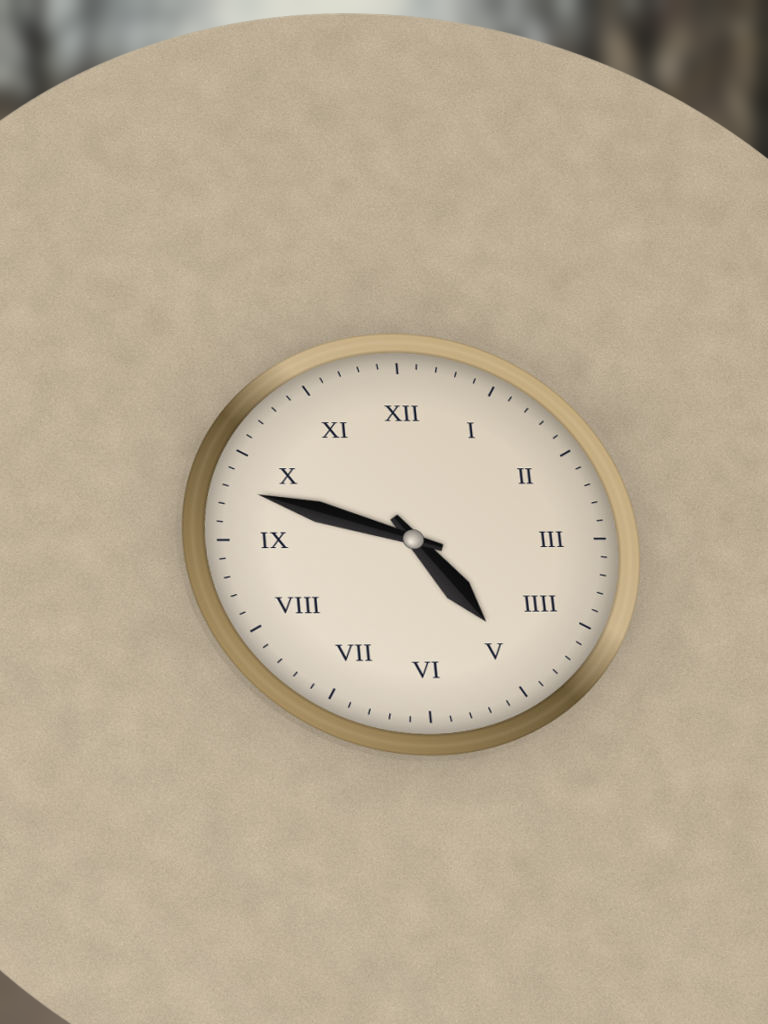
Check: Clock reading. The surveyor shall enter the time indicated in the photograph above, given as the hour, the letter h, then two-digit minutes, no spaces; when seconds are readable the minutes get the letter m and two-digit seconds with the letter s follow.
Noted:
4h48
